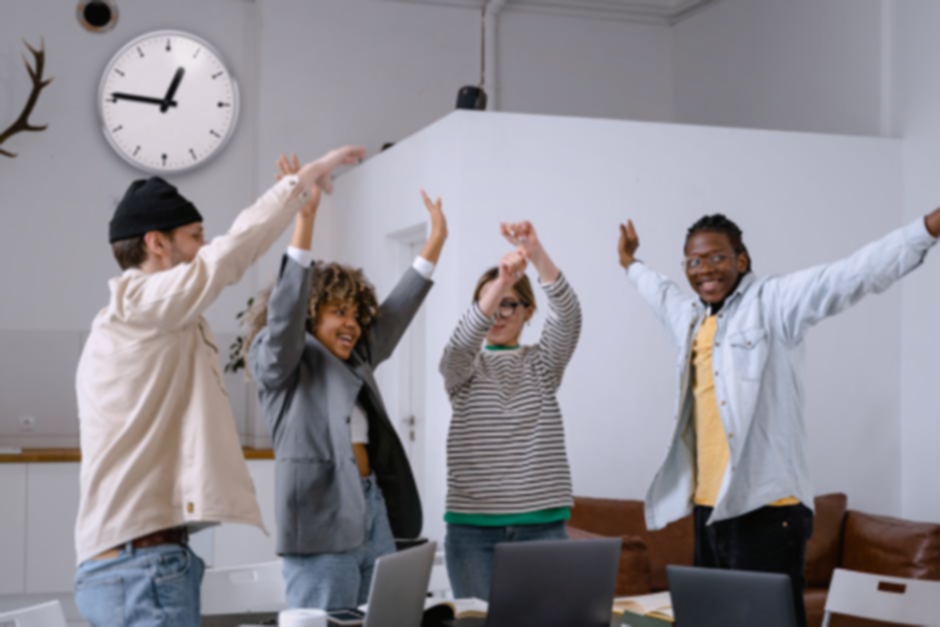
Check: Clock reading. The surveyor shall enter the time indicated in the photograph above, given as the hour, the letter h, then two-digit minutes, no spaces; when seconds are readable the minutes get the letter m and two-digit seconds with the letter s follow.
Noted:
12h46
